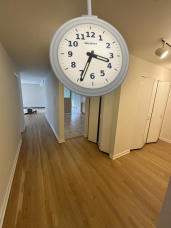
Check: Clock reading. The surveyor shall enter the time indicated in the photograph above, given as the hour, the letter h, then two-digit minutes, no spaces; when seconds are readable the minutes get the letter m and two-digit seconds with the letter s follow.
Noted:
3h34
